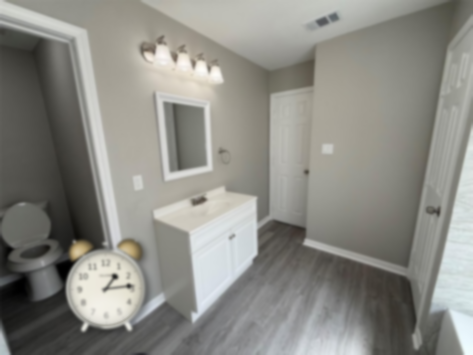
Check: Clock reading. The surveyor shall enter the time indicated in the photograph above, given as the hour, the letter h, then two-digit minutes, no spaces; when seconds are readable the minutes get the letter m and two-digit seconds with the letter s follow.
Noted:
1h14
